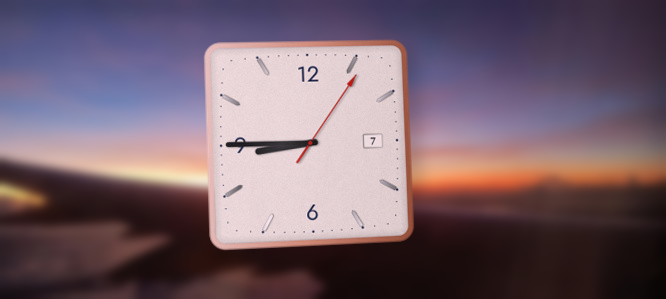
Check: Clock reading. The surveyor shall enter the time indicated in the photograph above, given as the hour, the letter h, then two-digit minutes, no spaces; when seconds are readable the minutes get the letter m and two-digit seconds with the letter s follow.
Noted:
8h45m06s
